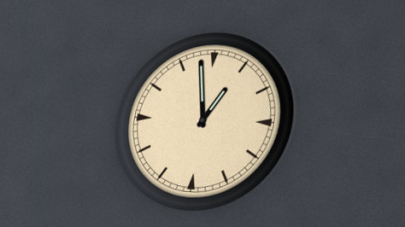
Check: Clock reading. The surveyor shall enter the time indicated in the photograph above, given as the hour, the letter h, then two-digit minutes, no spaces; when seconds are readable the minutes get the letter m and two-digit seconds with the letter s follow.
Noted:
12h58
